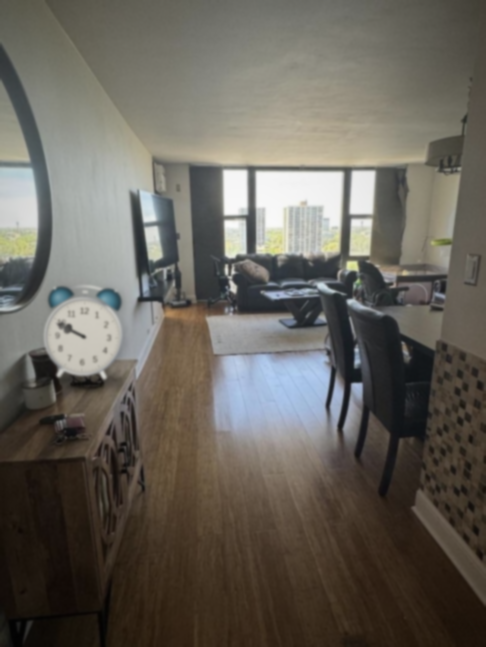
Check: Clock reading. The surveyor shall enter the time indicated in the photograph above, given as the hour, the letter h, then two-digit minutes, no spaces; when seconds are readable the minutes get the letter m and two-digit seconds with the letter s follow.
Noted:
9h49
